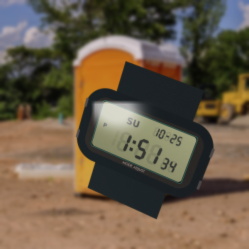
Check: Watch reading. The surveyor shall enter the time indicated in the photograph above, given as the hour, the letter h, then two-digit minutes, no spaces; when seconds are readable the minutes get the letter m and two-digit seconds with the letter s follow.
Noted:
1h51m34s
